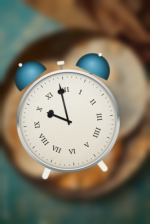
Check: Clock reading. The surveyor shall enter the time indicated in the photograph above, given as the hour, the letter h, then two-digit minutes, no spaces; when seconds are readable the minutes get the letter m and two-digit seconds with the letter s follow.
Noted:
9h59
